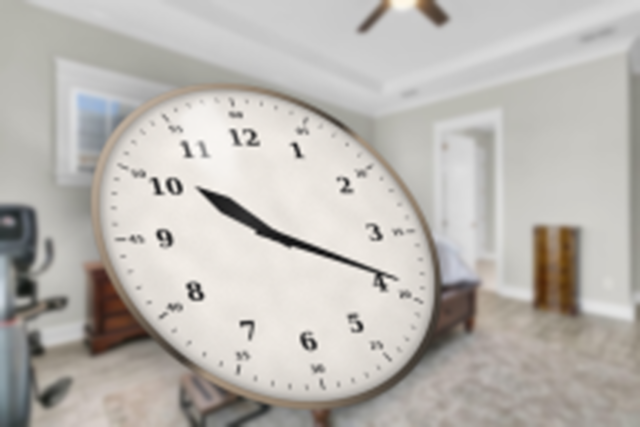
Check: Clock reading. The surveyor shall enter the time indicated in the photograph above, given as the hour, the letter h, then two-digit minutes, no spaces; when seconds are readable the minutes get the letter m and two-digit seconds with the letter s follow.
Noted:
10h19
